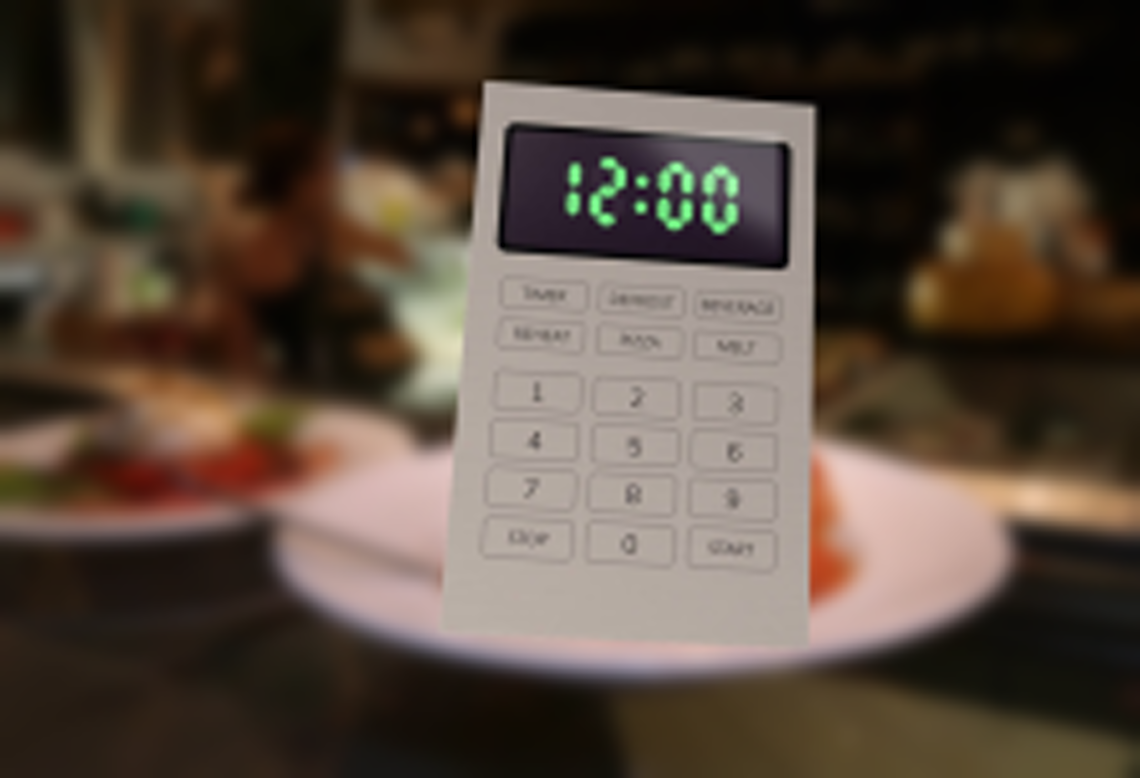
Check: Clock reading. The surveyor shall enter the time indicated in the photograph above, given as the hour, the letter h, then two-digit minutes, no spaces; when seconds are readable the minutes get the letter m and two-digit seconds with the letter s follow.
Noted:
12h00
